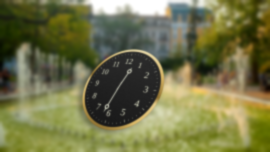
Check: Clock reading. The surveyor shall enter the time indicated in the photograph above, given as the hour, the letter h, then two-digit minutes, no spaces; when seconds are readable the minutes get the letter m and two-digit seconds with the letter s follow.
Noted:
12h32
